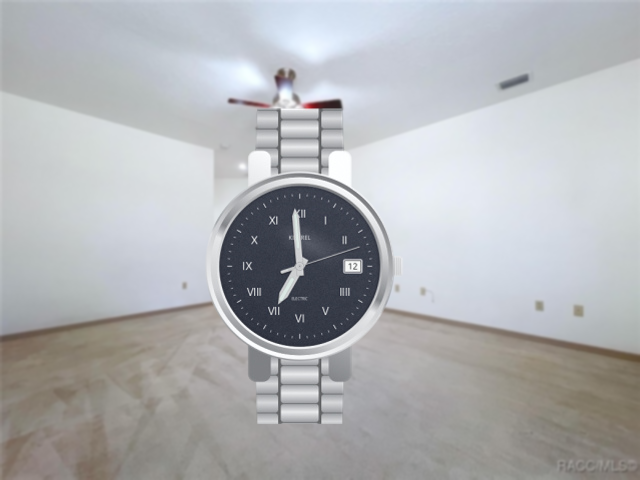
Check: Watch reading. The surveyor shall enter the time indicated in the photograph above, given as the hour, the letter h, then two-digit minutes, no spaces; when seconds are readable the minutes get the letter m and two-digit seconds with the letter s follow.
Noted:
6h59m12s
